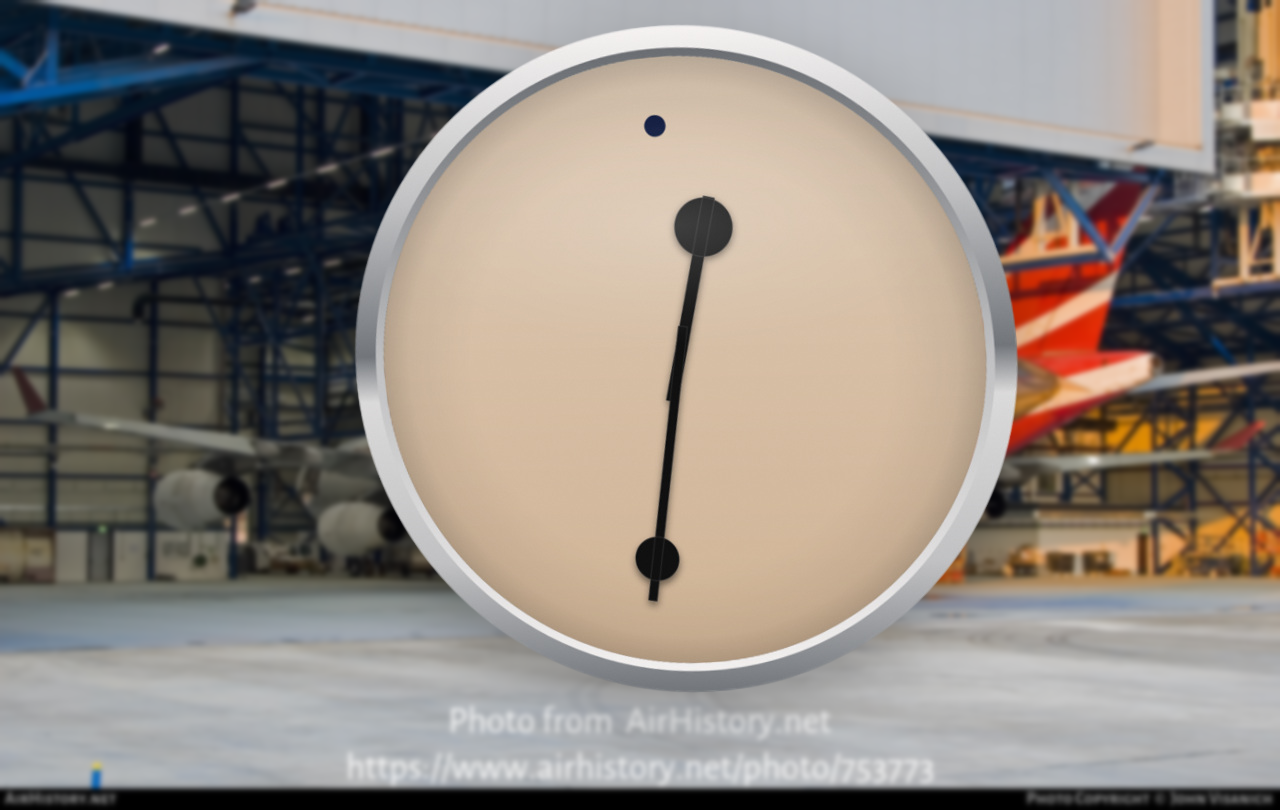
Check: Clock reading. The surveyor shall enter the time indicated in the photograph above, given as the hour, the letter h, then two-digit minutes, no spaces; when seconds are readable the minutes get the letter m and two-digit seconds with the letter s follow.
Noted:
12h32
